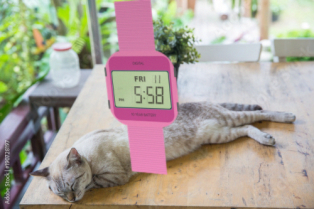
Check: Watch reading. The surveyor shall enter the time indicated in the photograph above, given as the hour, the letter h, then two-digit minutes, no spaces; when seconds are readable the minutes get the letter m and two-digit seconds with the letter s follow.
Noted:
5h58
